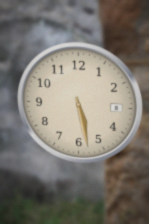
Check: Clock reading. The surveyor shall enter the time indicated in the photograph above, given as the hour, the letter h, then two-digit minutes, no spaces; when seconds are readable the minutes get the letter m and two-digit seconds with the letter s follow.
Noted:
5h28
